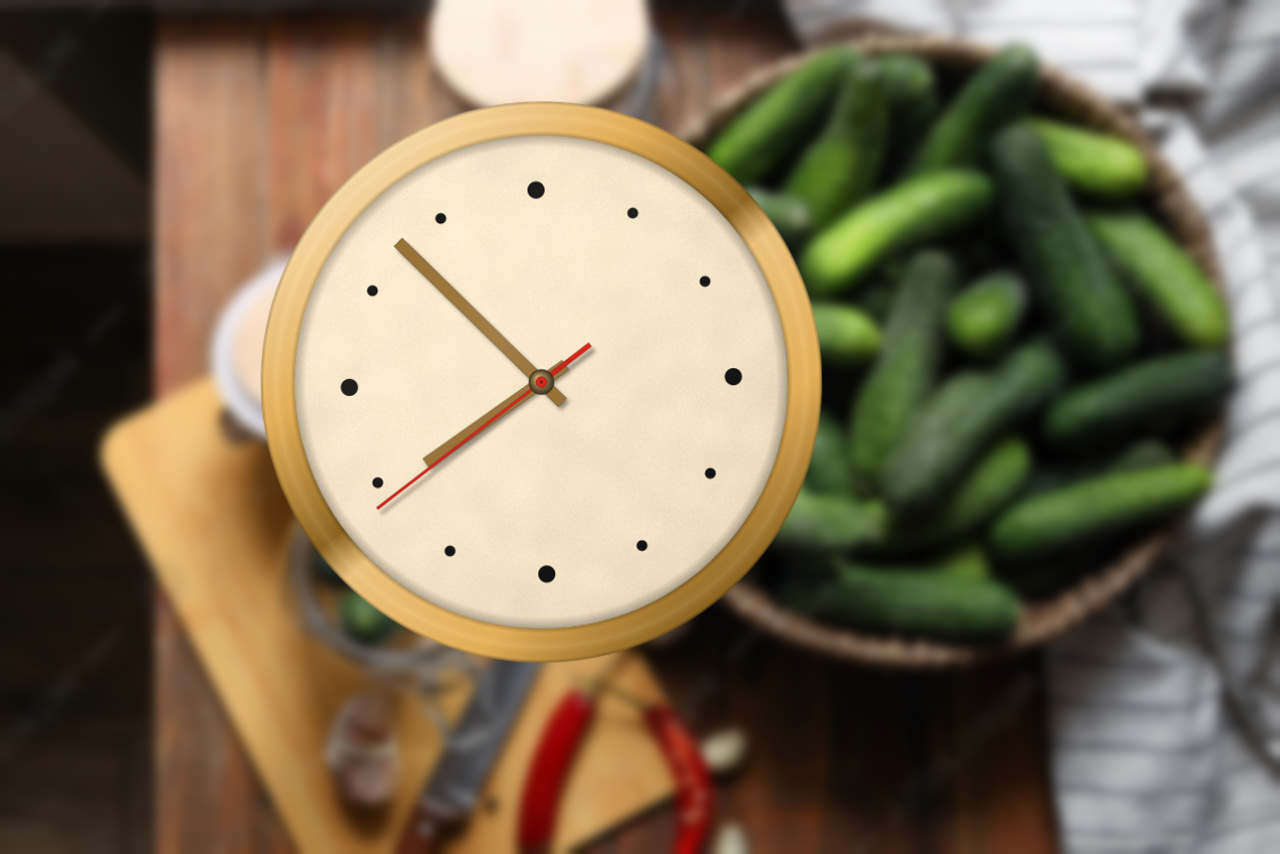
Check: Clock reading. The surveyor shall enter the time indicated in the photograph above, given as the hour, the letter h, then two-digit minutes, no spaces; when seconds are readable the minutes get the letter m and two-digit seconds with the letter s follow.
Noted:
7h52m39s
